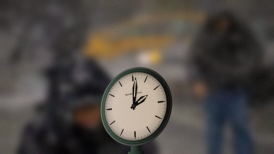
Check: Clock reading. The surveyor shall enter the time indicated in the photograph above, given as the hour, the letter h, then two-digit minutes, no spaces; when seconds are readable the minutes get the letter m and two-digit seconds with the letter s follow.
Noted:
2h01
